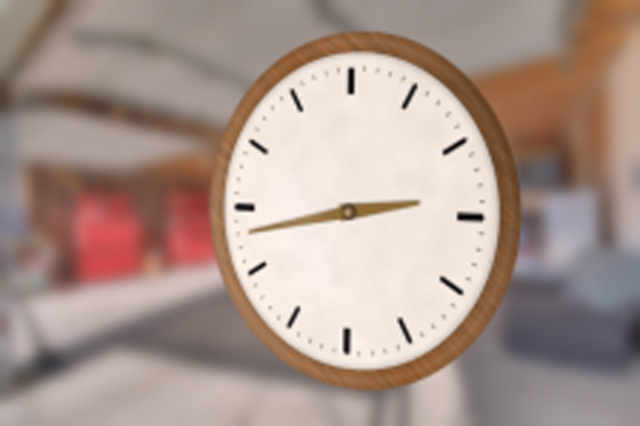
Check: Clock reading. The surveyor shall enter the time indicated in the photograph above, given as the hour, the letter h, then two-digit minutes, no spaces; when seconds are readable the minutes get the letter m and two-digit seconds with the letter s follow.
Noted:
2h43
